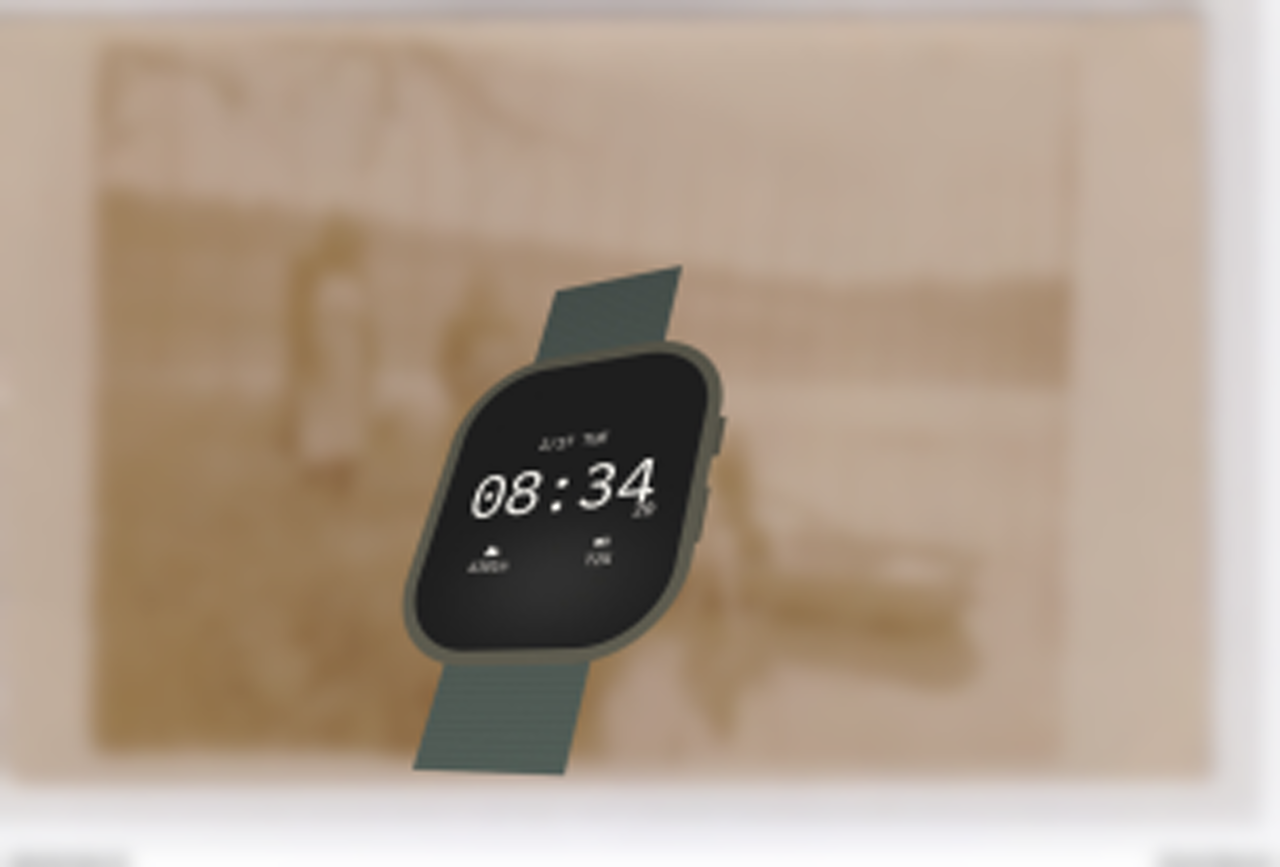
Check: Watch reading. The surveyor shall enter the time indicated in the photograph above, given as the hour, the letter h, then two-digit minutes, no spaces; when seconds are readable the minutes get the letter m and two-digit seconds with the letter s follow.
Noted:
8h34
